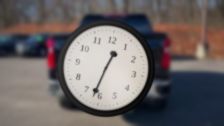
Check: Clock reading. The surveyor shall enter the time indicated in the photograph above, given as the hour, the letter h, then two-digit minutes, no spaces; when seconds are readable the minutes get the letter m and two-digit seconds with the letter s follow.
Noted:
12h32
